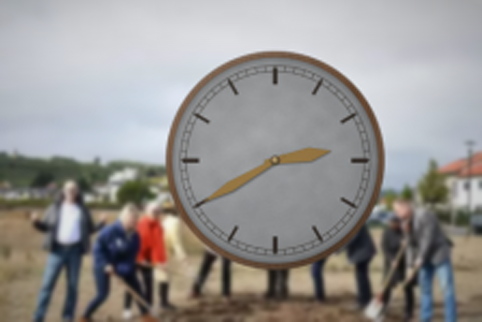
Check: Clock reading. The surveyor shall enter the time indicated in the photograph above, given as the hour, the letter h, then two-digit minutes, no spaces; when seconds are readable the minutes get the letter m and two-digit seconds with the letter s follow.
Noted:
2h40
